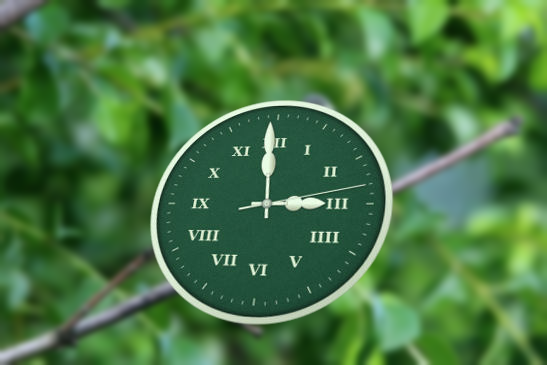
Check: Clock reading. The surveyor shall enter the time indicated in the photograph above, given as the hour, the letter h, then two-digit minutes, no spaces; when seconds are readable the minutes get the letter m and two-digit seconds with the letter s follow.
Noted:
2h59m13s
